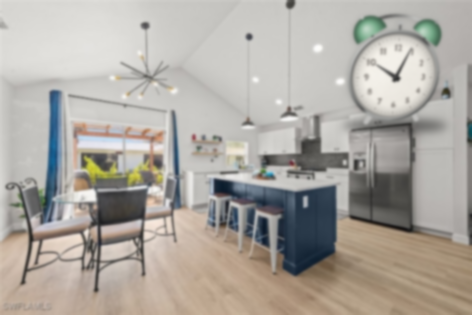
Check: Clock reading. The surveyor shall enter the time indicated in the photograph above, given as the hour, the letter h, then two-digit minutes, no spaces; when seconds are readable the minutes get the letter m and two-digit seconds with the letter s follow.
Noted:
10h04
